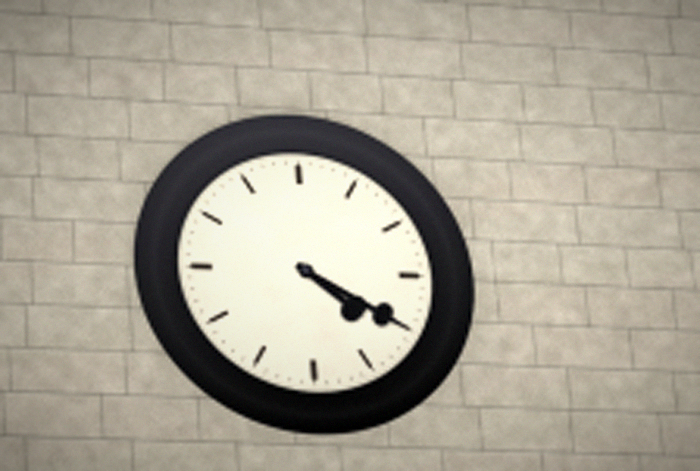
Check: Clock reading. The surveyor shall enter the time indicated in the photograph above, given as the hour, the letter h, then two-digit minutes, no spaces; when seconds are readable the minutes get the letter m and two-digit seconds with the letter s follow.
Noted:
4h20
